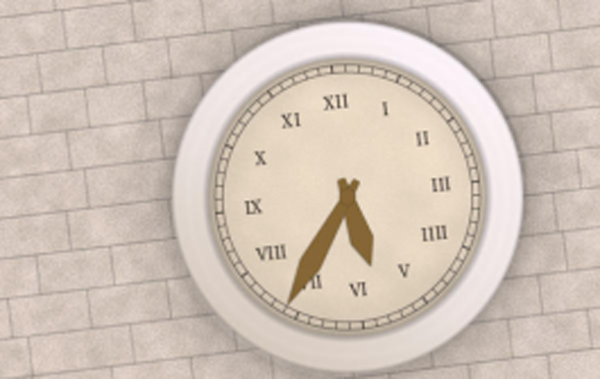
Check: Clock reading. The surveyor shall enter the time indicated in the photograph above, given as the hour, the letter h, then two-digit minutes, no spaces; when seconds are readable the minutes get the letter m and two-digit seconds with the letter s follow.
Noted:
5h36
